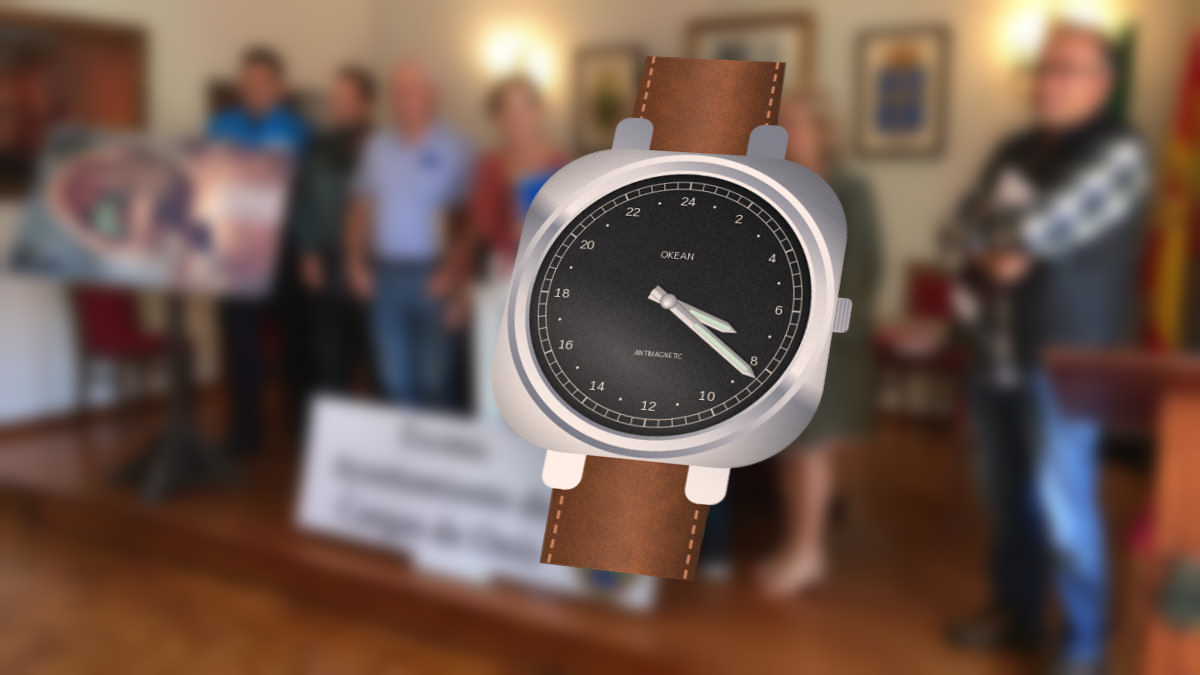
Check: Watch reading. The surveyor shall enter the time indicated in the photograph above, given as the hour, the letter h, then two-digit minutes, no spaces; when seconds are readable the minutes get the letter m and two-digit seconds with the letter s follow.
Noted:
7h21
